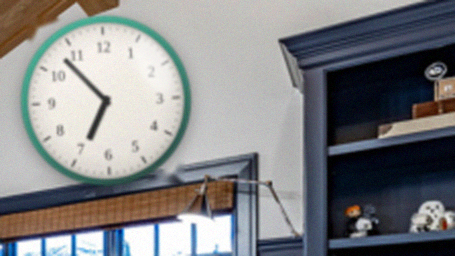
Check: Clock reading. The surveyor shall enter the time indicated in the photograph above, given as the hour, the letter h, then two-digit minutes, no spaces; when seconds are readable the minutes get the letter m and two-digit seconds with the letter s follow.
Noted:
6h53
